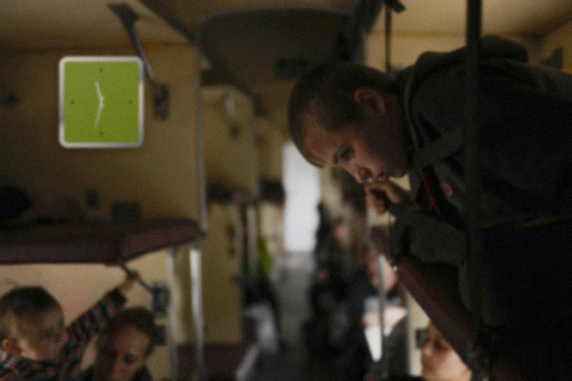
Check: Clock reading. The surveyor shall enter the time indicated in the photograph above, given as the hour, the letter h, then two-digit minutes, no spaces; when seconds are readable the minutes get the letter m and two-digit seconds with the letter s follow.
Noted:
11h32
